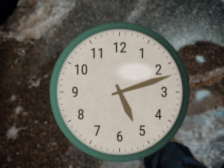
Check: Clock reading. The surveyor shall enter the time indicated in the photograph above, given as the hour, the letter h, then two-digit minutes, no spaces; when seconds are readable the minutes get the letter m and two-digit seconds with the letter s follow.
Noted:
5h12
